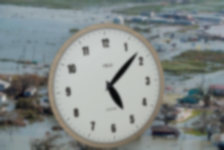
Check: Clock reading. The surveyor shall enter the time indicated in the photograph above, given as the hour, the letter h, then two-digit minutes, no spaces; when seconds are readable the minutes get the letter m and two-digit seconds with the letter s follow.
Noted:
5h08
